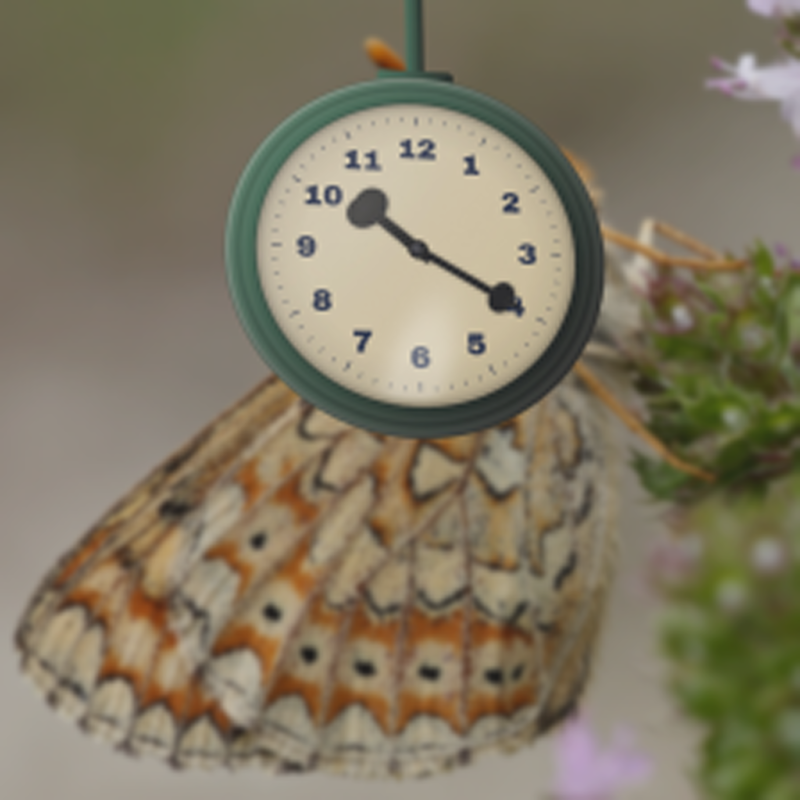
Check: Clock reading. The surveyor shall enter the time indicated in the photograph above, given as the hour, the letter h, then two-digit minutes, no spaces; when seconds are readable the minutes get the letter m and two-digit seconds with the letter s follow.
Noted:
10h20
